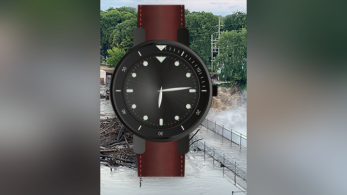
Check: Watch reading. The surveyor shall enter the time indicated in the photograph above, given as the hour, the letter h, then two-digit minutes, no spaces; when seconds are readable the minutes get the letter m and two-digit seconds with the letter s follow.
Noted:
6h14
